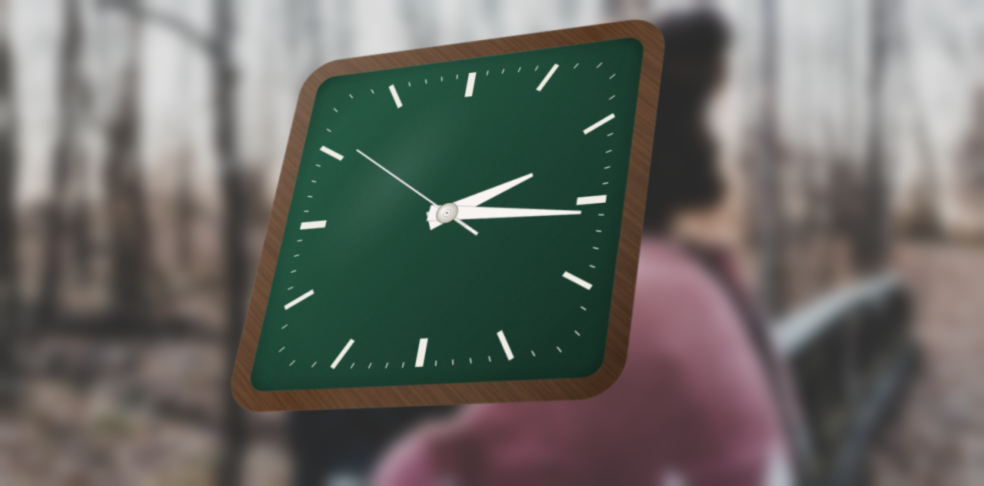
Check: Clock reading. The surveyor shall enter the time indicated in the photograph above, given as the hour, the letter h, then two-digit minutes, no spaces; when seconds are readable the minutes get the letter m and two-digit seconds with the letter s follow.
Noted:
2h15m51s
